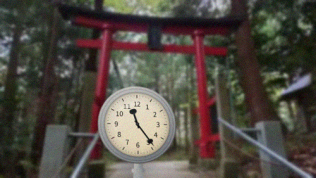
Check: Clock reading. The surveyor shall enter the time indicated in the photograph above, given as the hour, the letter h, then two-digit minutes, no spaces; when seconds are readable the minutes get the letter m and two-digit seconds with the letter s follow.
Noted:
11h24
